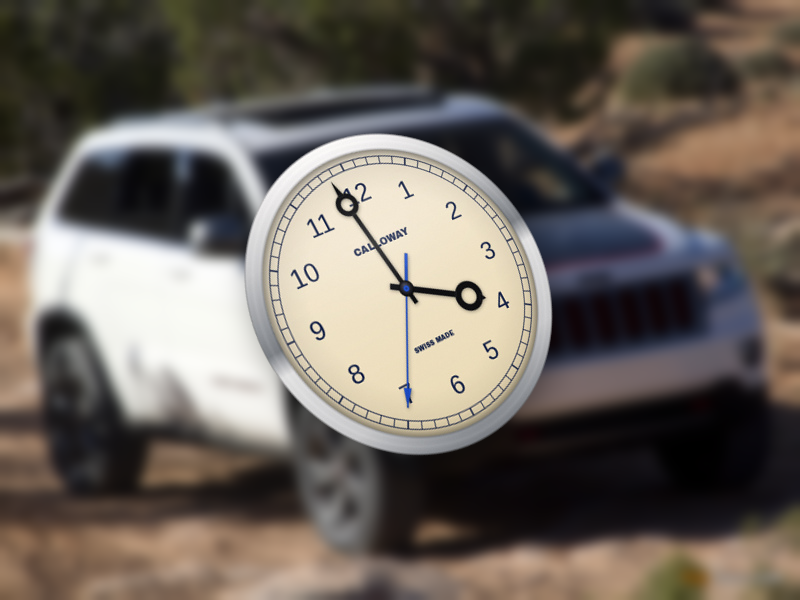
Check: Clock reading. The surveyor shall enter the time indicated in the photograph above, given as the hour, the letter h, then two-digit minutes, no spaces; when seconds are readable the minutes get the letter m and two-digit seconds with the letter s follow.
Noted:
3h58m35s
